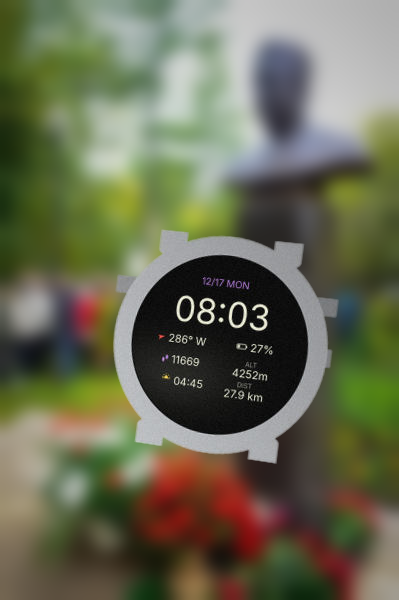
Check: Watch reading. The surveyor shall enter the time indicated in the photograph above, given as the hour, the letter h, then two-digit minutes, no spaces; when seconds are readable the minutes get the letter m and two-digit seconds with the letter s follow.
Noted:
8h03
